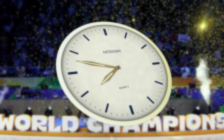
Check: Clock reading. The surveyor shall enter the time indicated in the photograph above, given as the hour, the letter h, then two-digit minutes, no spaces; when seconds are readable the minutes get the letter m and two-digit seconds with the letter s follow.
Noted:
7h48
